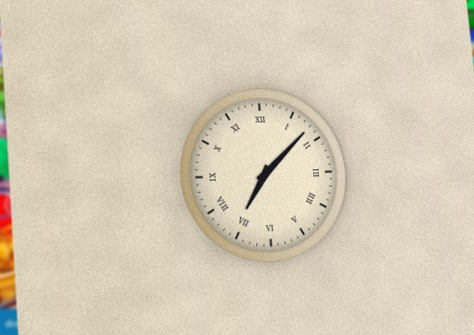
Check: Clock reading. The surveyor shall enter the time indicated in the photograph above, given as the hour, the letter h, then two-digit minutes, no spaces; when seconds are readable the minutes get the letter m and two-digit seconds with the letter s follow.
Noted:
7h08
